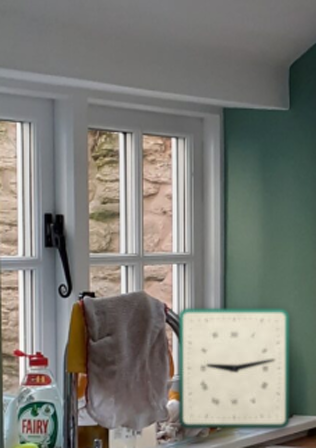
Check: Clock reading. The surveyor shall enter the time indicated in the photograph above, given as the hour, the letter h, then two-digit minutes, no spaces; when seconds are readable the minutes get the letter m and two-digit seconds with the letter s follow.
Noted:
9h13
